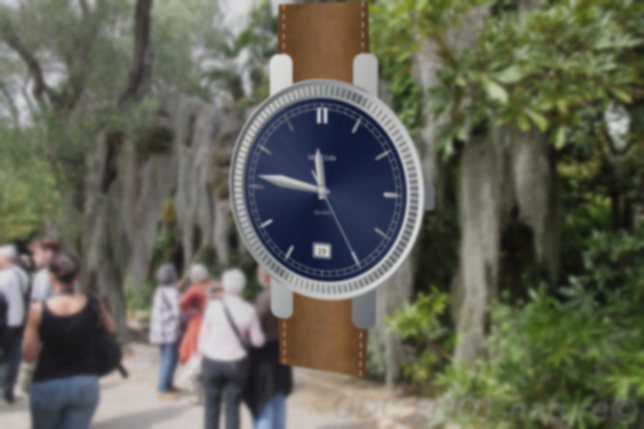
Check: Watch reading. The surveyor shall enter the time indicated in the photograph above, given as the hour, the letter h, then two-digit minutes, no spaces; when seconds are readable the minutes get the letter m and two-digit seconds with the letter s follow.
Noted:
11h46m25s
